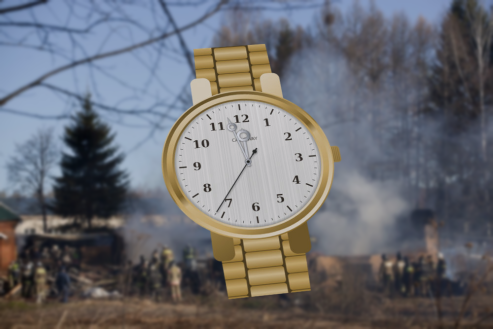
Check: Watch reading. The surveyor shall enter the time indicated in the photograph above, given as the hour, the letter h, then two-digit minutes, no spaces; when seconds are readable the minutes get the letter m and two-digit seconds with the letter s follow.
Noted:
11h57m36s
